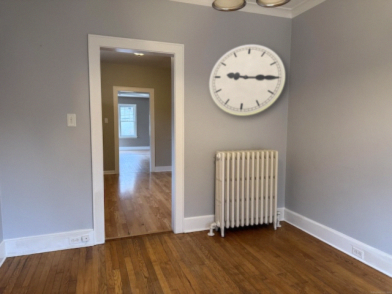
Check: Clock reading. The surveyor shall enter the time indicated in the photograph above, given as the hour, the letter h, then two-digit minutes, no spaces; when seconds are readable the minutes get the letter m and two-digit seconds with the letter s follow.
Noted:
9h15
